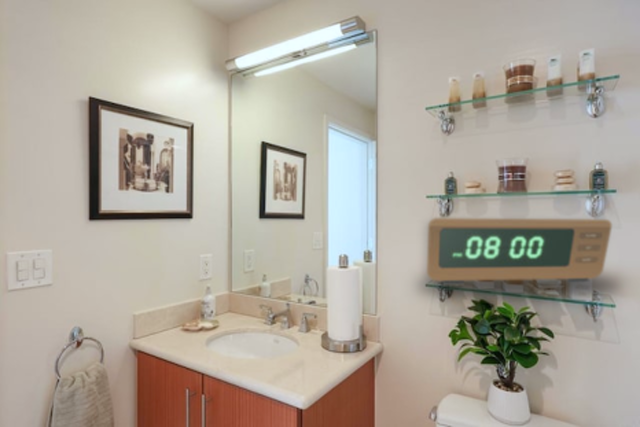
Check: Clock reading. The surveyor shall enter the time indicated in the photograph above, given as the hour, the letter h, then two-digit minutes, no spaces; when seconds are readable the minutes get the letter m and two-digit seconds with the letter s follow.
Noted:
8h00
